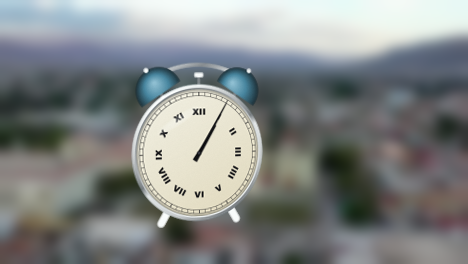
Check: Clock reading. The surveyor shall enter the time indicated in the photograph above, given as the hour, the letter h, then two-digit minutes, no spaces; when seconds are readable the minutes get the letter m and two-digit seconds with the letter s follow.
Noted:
1h05
